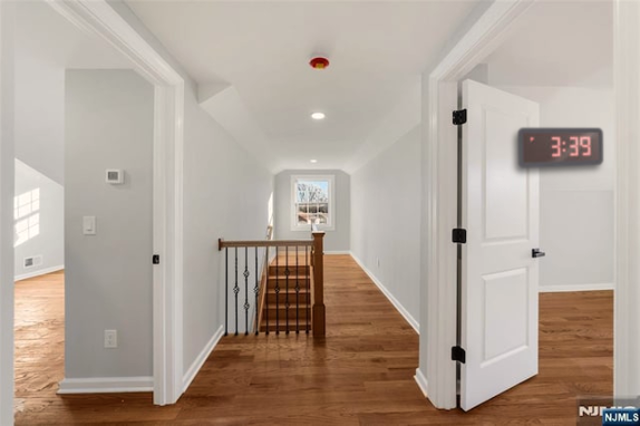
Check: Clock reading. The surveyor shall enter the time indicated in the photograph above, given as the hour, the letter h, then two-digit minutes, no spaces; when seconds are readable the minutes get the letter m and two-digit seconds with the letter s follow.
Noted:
3h39
